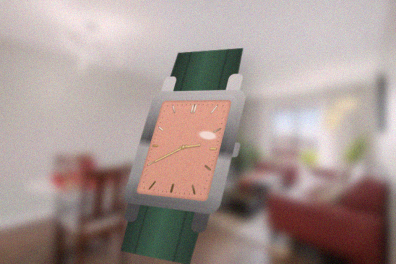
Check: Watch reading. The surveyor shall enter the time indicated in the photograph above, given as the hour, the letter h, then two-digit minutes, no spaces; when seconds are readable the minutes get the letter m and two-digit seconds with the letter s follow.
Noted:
2h40
